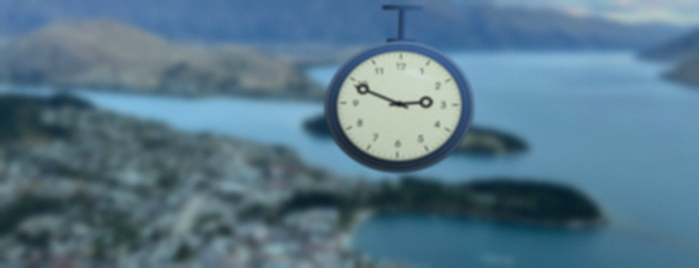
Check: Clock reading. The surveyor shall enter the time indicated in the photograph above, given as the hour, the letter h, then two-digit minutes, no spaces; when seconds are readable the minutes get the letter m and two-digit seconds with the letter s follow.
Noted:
2h49
